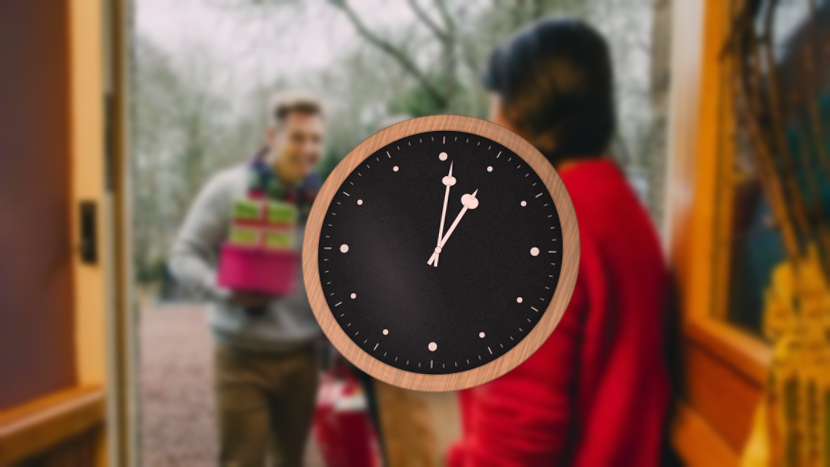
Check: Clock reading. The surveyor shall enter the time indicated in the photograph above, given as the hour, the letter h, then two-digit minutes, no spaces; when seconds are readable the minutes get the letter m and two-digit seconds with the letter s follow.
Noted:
1h01
